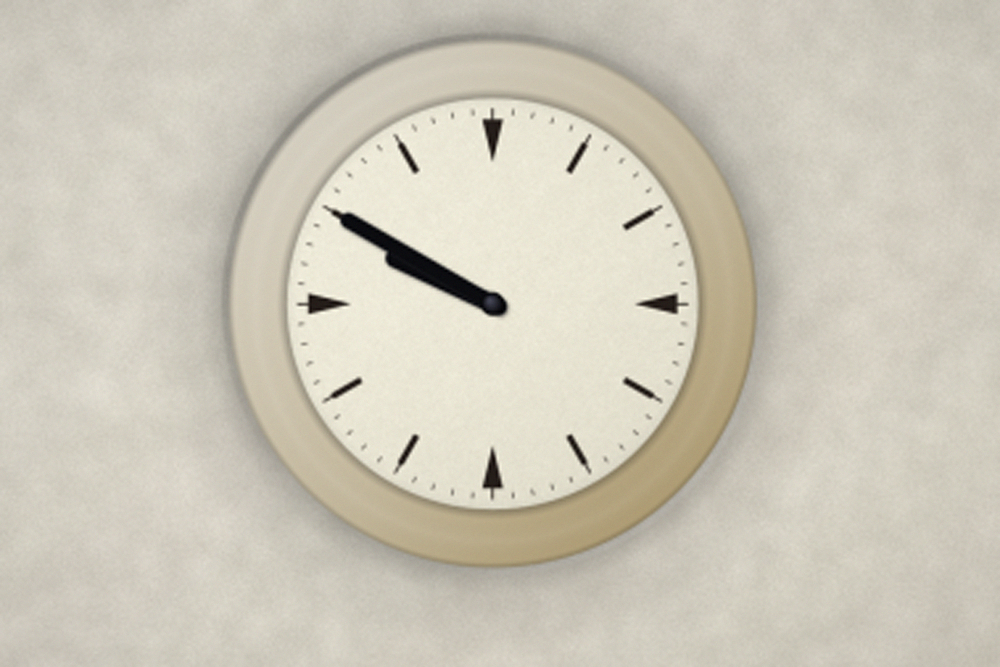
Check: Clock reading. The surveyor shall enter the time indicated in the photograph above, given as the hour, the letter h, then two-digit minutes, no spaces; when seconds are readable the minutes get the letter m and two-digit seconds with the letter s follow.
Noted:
9h50
